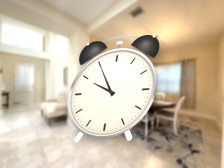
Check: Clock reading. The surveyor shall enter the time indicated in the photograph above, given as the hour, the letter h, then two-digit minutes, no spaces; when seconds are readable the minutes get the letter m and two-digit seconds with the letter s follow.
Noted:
9h55
